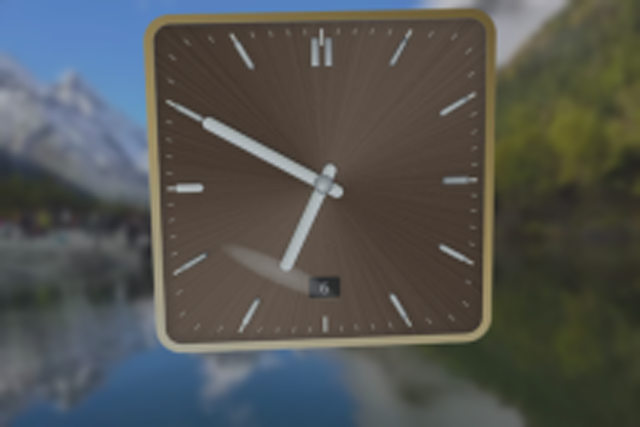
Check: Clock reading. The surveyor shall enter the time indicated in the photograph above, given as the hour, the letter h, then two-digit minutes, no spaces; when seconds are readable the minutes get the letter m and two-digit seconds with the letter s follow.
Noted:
6h50
